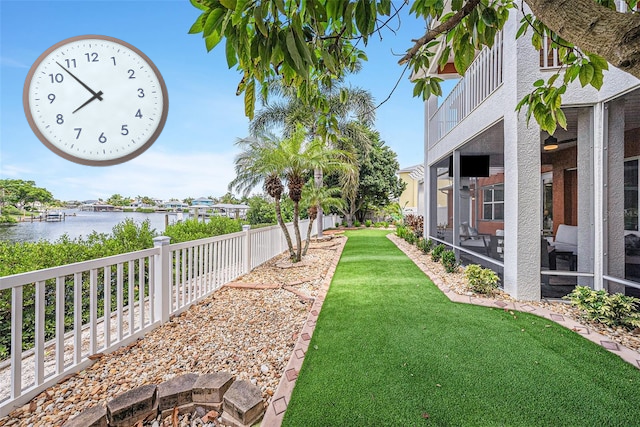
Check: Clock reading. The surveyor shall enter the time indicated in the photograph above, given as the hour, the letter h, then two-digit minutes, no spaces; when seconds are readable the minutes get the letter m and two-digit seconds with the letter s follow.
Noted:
7h53
